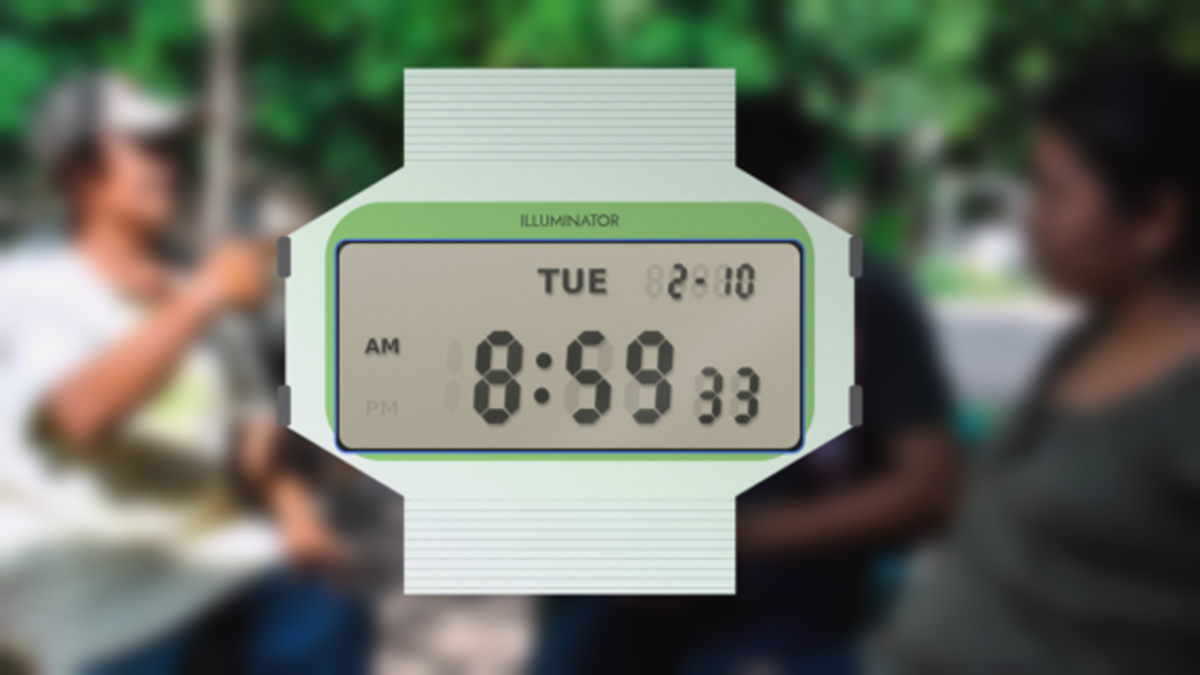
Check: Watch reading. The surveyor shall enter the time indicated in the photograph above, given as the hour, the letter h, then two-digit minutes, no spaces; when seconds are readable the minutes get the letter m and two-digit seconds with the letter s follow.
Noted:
8h59m33s
